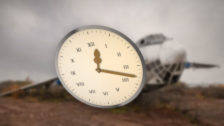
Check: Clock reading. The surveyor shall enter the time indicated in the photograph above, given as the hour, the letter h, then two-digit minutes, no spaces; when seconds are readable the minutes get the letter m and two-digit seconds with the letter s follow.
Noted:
12h18
